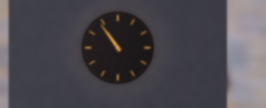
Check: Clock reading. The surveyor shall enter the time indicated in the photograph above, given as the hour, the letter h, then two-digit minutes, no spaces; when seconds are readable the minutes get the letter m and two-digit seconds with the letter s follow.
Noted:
10h54
